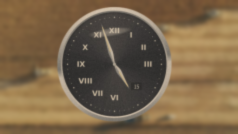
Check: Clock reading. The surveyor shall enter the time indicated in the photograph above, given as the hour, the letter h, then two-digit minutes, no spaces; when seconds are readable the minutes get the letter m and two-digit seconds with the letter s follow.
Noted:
4h57
